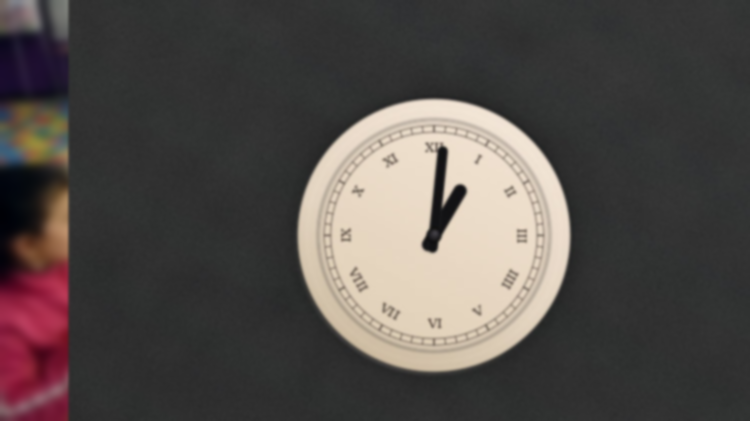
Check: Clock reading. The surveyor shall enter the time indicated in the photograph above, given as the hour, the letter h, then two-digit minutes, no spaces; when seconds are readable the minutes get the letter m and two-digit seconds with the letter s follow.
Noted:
1h01
